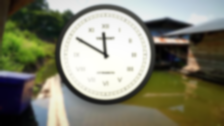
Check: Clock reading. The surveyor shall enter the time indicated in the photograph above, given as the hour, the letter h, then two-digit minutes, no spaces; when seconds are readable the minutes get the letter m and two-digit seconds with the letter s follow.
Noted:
11h50
